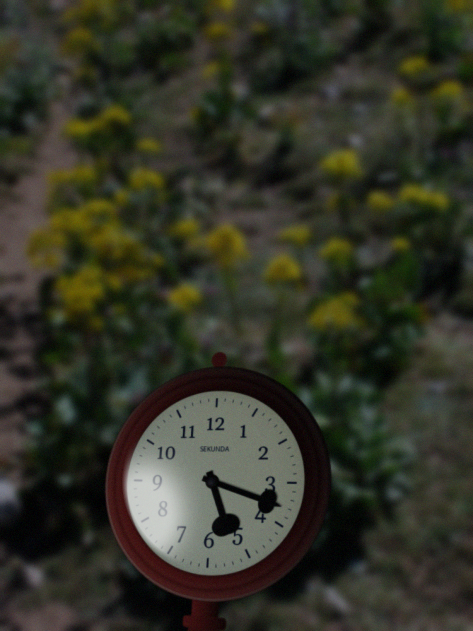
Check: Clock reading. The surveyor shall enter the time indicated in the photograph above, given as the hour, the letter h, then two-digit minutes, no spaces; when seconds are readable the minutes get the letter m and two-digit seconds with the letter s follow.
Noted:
5h18
